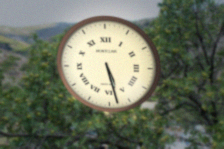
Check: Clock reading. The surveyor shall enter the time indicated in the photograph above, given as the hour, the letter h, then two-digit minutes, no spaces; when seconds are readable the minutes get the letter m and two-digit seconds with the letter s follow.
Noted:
5h28
